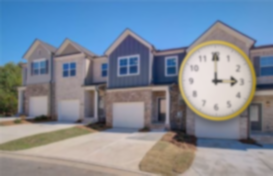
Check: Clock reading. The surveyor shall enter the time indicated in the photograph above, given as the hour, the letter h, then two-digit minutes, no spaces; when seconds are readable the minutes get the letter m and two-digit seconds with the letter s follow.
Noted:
3h00
